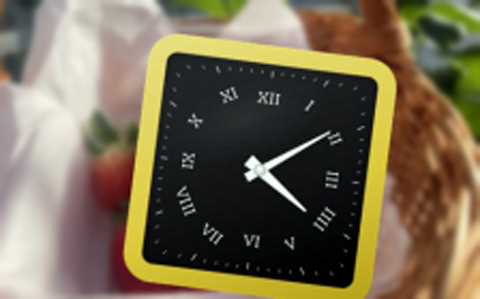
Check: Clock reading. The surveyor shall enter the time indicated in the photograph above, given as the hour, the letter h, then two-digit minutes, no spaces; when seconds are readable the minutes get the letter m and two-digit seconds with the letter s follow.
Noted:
4h09
